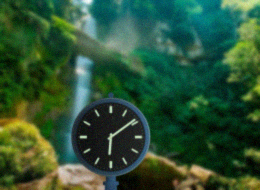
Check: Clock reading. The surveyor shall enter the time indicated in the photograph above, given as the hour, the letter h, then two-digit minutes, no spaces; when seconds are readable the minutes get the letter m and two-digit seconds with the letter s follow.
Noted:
6h09
